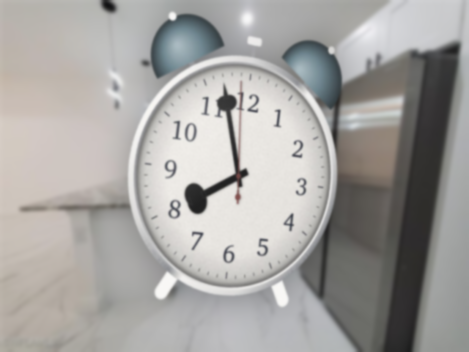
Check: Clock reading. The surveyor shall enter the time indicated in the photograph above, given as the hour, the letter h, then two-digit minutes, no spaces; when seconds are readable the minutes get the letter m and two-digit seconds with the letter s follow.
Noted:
7h56m59s
